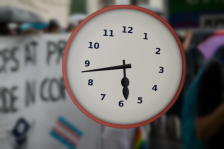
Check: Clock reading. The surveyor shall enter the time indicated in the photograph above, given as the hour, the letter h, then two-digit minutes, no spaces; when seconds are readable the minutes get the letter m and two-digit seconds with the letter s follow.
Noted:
5h43
